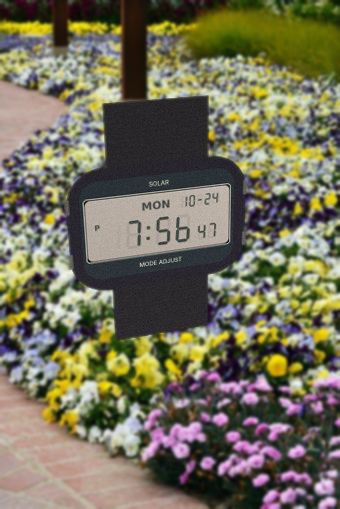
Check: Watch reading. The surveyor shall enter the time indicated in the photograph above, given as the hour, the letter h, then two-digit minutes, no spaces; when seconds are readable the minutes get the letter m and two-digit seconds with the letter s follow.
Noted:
7h56m47s
